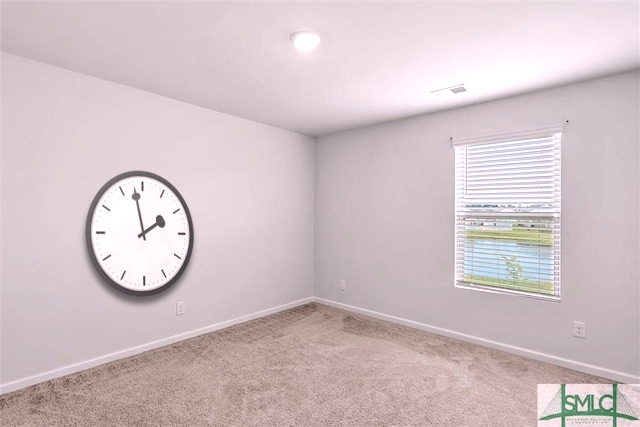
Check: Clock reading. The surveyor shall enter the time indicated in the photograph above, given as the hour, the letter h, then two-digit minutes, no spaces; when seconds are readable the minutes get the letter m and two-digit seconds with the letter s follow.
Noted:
1h58
